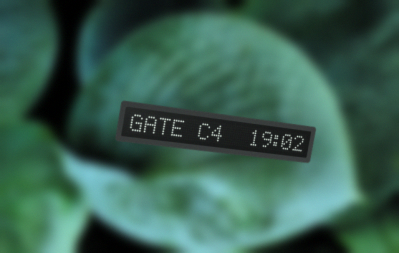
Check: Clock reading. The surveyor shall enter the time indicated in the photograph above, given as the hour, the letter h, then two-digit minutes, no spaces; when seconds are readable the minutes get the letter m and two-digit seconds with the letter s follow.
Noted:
19h02
